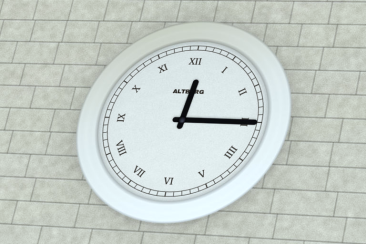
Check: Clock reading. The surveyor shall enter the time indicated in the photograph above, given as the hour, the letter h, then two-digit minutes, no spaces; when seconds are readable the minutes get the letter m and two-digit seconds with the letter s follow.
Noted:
12h15
